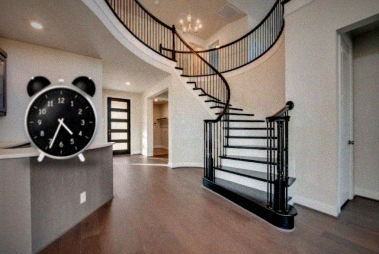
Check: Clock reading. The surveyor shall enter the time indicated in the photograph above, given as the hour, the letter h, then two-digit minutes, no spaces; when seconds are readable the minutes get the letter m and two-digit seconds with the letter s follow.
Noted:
4h34
